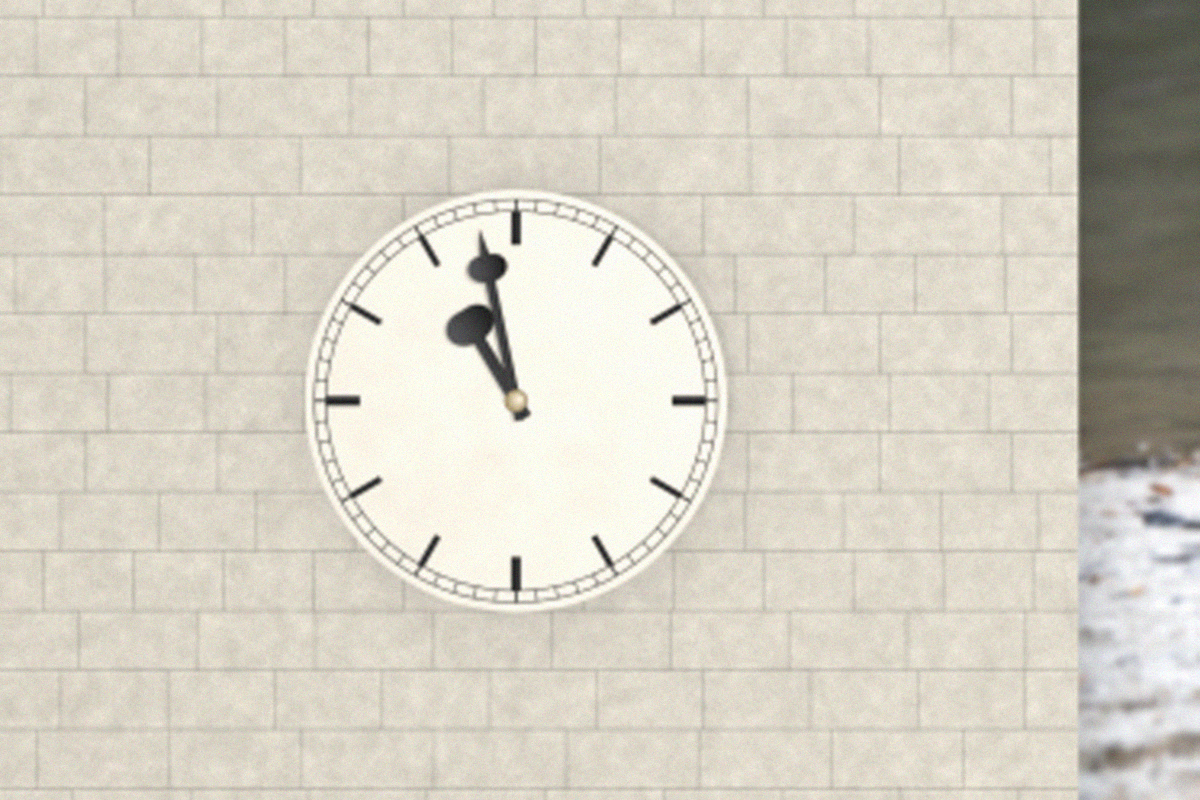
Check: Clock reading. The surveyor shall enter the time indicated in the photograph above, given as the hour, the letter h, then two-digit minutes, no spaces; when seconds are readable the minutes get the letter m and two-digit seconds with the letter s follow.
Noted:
10h58
